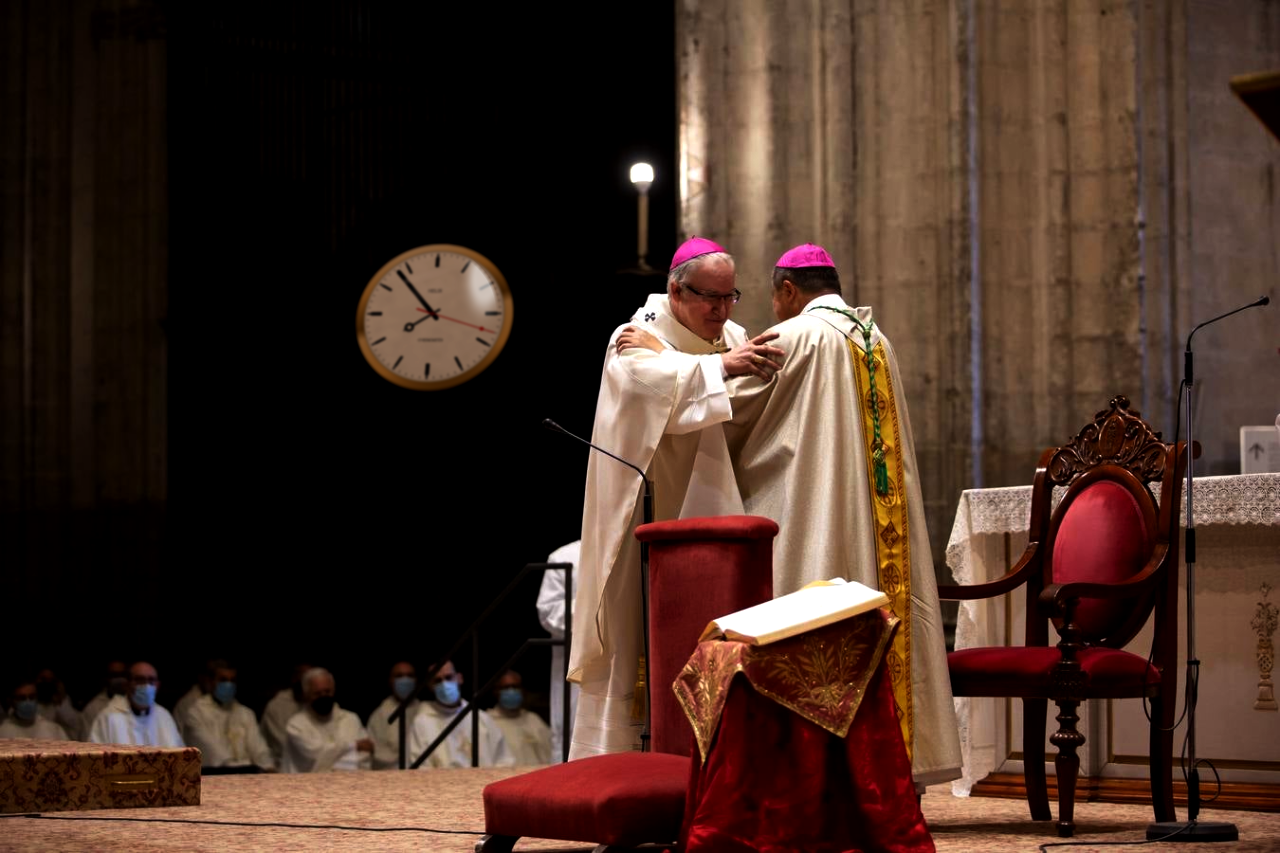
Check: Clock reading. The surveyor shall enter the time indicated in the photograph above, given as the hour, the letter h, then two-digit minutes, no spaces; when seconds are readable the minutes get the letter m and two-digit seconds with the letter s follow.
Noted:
7h53m18s
